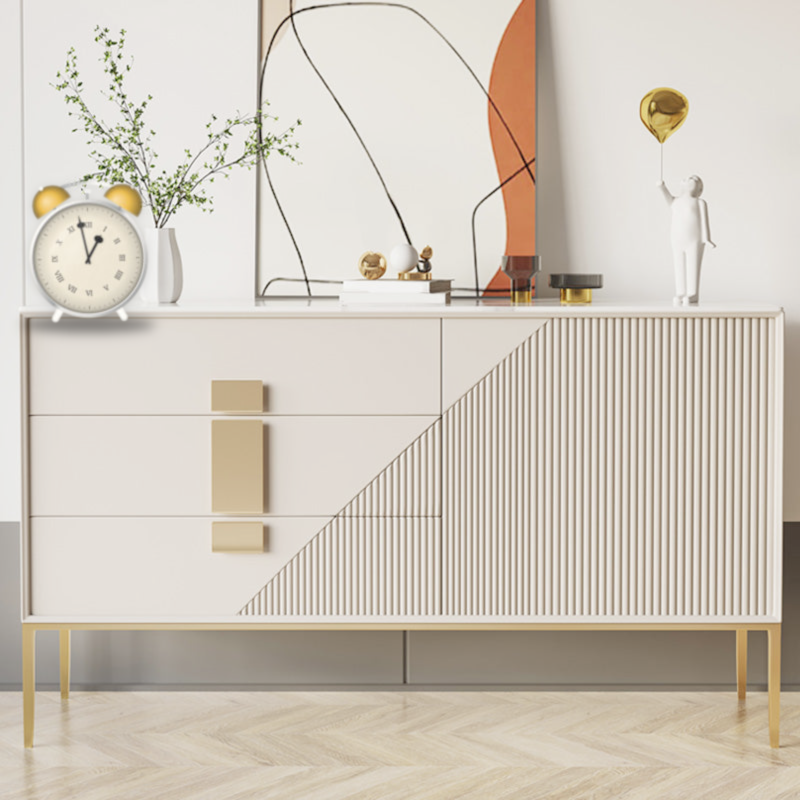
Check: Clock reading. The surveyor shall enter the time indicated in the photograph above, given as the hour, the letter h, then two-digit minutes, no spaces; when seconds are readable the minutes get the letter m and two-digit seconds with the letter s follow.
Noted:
12h58
